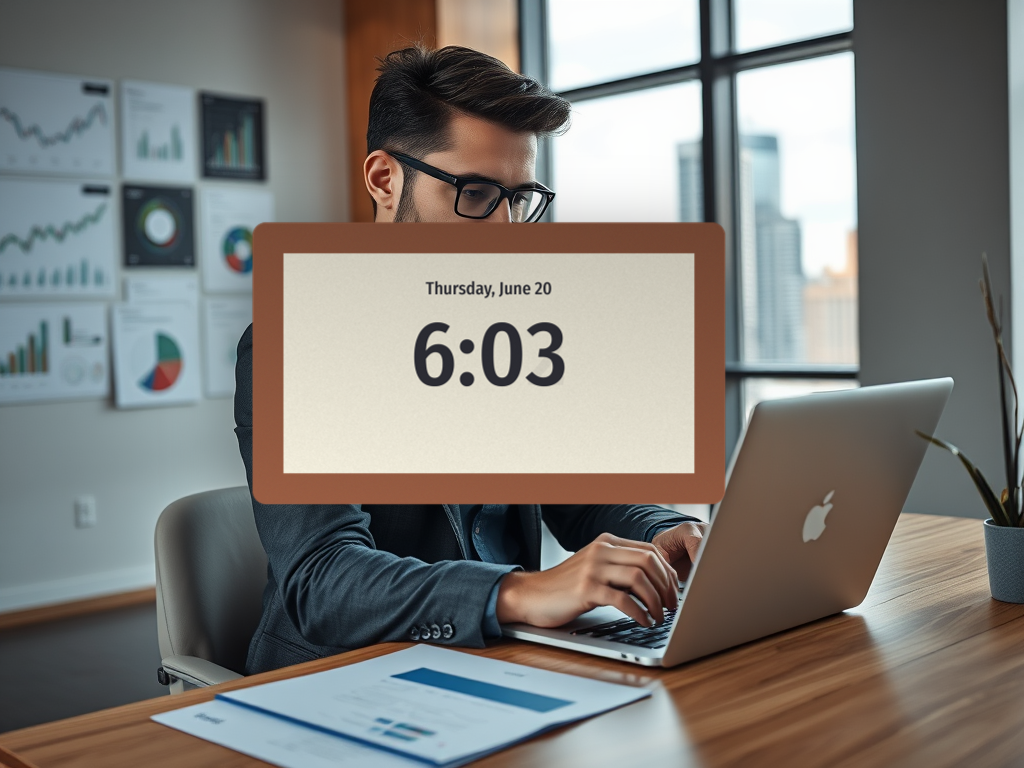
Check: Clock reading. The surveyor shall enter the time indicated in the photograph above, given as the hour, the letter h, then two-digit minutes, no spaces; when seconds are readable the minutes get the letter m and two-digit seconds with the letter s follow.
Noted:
6h03
